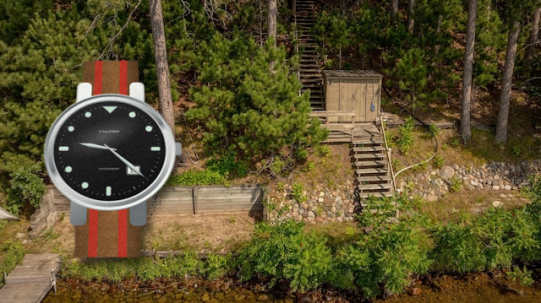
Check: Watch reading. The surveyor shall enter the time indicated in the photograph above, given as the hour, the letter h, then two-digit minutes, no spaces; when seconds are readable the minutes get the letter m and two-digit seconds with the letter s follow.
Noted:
9h22
